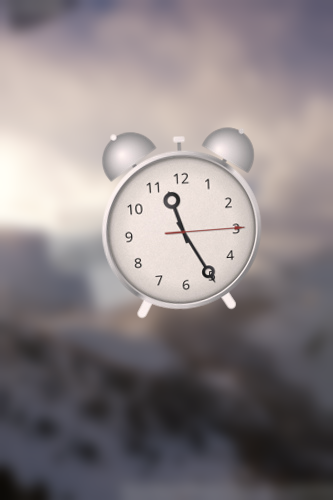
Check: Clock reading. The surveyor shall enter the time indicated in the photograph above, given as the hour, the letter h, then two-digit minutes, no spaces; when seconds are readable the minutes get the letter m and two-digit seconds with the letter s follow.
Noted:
11h25m15s
